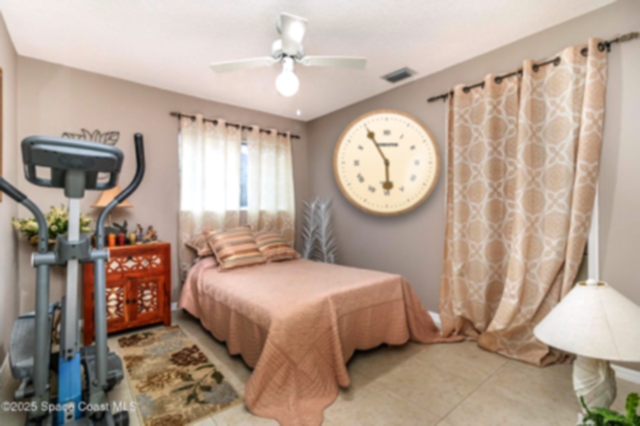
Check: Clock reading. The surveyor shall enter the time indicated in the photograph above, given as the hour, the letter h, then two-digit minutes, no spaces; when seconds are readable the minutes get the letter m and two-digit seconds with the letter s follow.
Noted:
5h55
